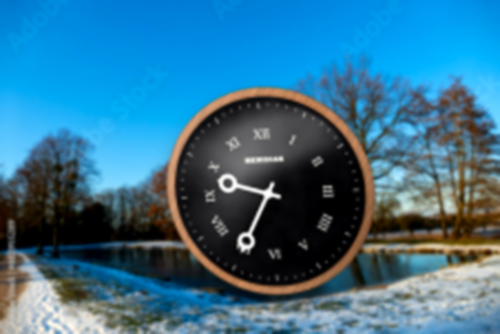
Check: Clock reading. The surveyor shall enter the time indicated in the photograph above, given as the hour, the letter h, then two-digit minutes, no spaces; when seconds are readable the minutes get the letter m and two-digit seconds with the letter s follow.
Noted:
9h35
